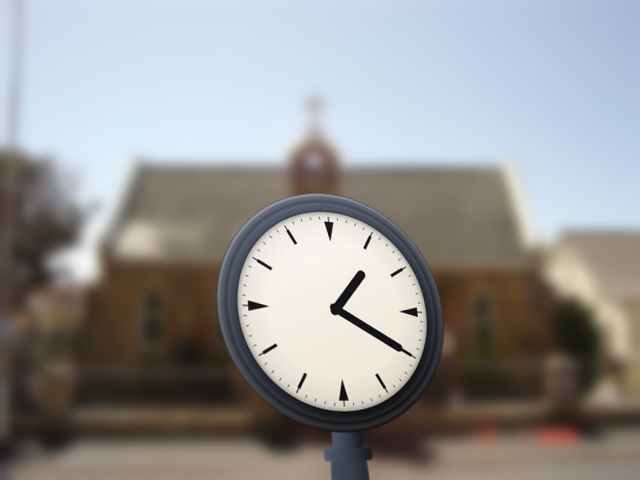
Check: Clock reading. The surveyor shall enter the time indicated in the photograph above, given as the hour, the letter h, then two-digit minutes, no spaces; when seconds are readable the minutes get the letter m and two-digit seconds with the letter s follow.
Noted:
1h20
